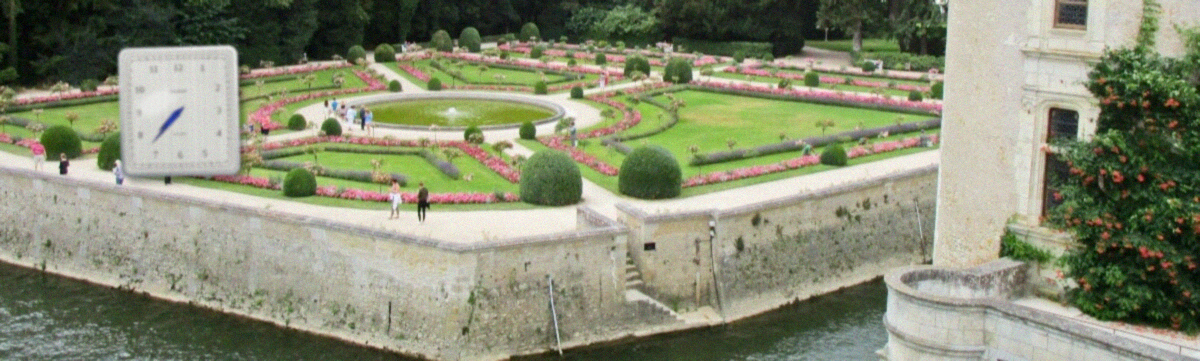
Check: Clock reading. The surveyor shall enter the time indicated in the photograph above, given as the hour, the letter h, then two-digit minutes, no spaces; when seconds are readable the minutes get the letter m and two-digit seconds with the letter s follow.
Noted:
7h37
